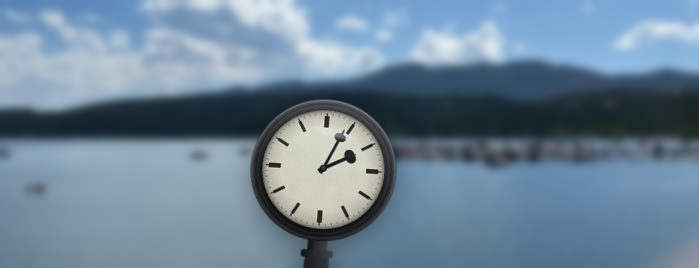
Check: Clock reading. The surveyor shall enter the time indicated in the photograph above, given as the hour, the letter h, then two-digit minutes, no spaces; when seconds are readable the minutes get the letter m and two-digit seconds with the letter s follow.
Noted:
2h04
